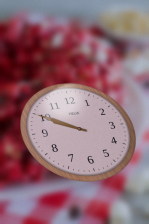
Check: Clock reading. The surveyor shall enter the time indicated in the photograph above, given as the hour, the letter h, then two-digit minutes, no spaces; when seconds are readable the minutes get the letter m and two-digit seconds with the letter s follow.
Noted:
9h50
